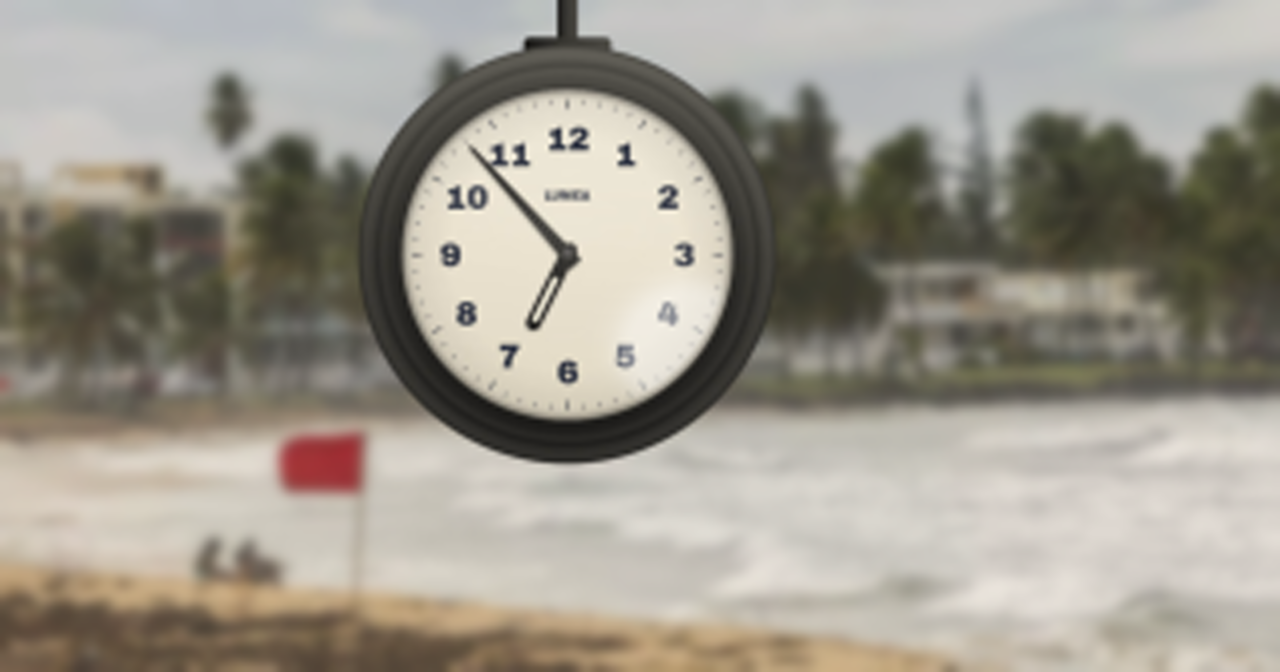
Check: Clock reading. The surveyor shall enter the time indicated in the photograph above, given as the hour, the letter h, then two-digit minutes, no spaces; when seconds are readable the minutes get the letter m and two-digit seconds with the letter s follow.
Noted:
6h53
